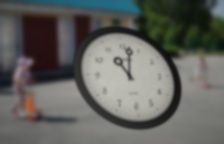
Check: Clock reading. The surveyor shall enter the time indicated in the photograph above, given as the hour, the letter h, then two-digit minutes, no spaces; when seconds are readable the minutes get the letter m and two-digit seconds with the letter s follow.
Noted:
11h02
